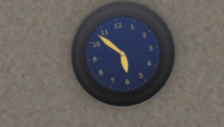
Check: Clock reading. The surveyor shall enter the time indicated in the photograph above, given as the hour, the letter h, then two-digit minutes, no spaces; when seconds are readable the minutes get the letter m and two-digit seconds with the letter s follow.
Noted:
5h53
